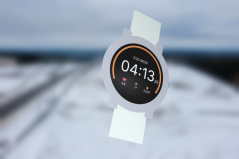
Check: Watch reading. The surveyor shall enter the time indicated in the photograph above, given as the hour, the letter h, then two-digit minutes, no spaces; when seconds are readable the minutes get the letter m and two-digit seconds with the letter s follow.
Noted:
4h13
